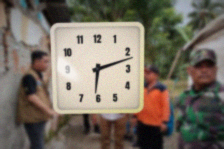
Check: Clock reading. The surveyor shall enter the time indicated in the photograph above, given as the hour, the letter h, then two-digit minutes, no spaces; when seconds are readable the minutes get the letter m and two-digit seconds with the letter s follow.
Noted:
6h12
